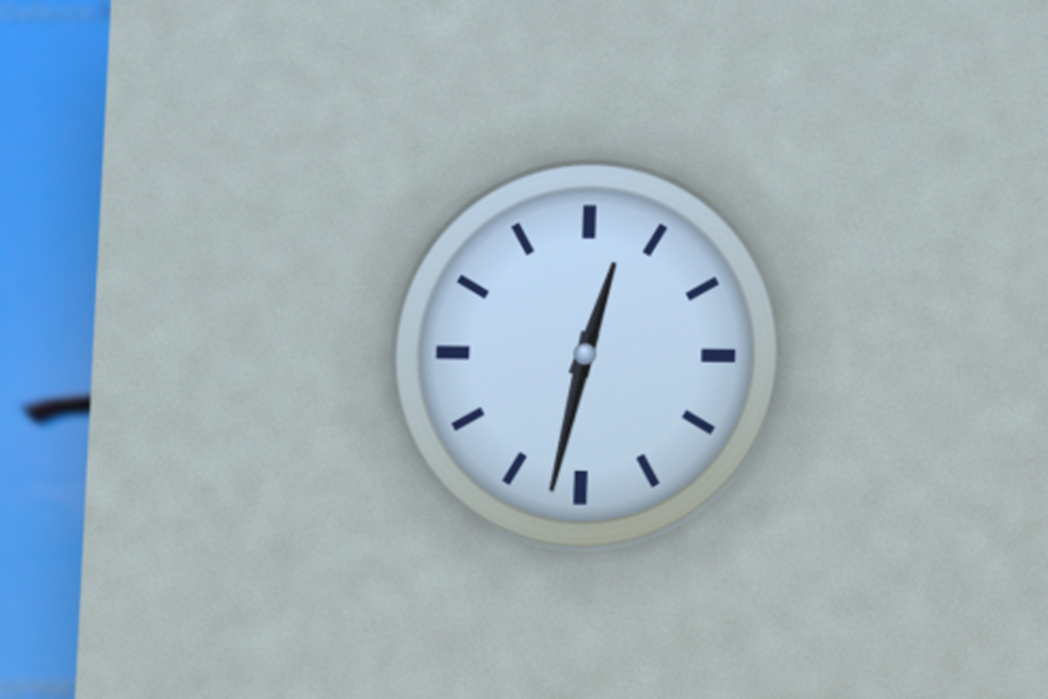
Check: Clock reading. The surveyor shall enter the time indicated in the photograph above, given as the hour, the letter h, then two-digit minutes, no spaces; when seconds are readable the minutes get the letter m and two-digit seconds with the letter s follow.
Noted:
12h32
